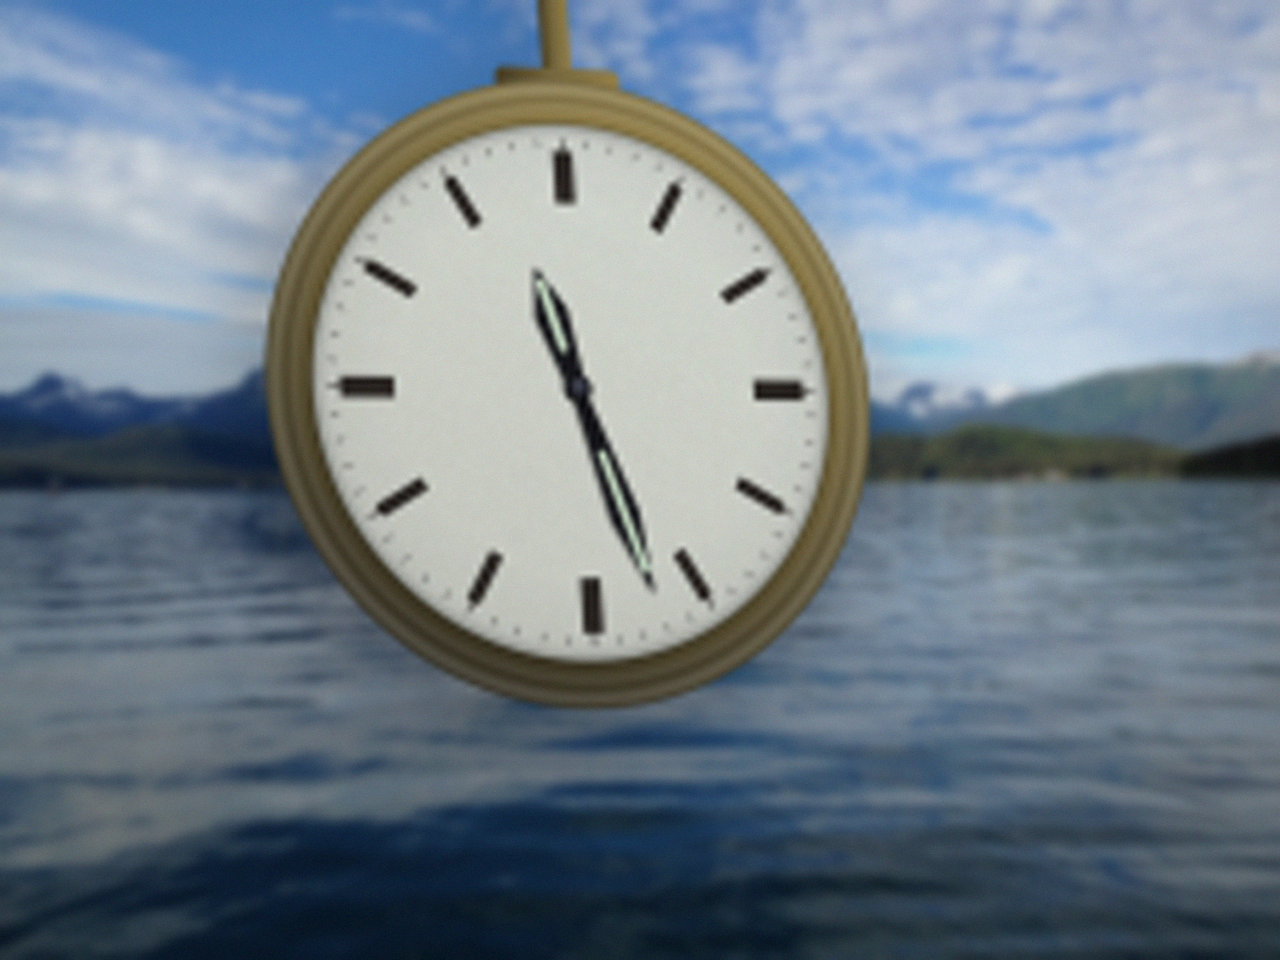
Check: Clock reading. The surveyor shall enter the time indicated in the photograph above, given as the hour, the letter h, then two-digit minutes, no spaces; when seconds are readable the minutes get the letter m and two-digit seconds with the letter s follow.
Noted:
11h27
